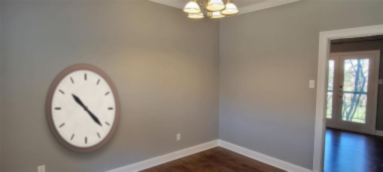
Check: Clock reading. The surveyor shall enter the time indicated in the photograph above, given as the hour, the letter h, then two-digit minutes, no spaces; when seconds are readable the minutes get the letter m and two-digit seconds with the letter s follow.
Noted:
10h22
